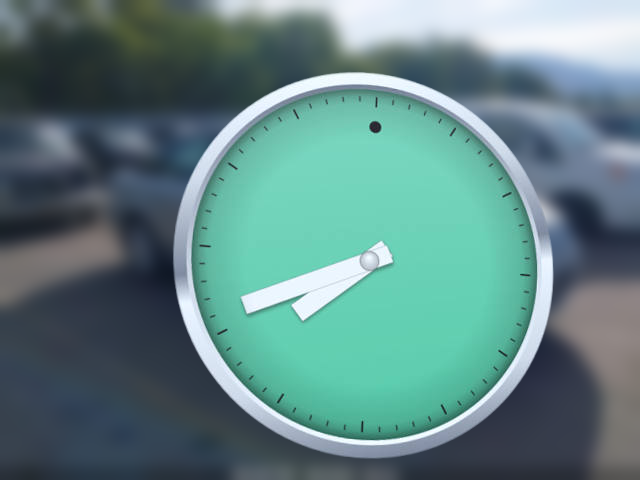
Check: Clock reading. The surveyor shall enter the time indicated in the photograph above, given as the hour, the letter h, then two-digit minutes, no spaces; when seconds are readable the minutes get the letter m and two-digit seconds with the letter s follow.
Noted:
7h41
